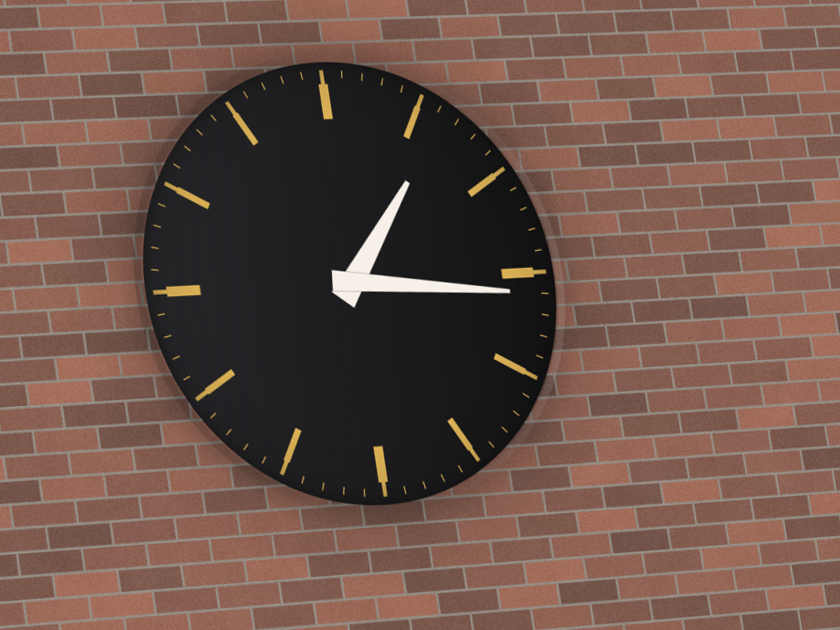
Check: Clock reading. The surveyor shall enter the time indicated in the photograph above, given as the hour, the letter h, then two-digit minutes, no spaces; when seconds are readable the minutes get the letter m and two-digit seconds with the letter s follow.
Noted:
1h16
